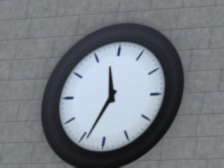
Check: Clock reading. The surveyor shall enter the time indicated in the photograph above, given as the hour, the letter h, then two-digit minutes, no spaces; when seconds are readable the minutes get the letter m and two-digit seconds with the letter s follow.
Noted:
11h34
